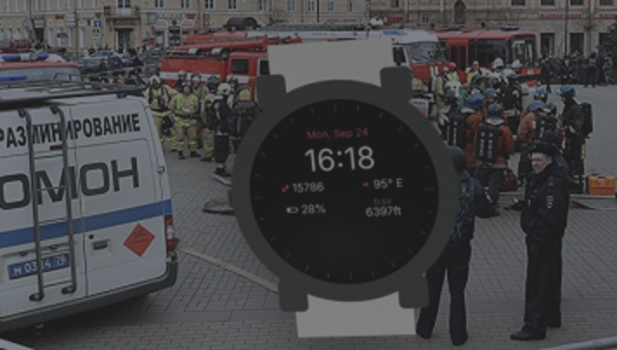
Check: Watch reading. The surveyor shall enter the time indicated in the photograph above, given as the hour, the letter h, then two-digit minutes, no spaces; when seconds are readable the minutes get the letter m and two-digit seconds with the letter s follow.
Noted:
16h18
